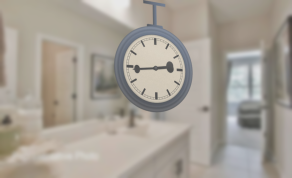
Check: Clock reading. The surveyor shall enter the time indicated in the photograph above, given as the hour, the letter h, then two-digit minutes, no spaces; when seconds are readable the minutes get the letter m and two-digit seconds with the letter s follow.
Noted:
2h44
